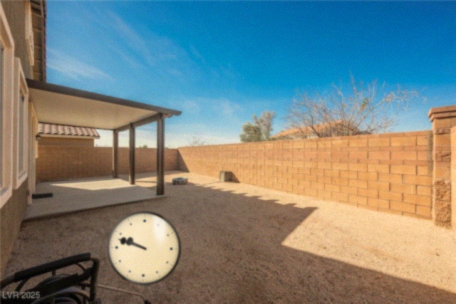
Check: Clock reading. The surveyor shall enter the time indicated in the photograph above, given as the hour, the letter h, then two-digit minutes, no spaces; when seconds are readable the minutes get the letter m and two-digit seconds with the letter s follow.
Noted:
9h48
